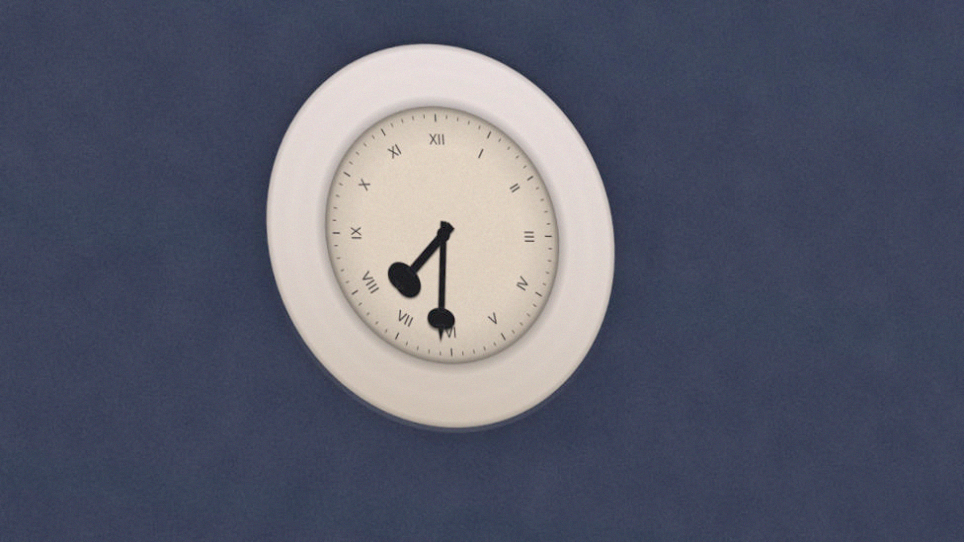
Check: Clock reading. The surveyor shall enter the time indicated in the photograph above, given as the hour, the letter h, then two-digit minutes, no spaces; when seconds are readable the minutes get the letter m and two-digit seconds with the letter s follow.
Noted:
7h31
